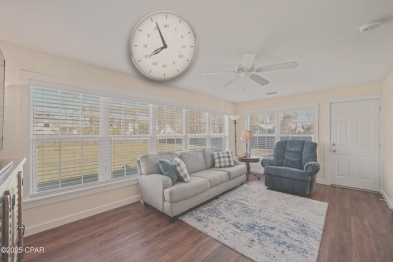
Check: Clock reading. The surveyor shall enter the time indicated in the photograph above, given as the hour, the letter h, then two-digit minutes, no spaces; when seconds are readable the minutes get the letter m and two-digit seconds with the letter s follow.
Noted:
7h56
